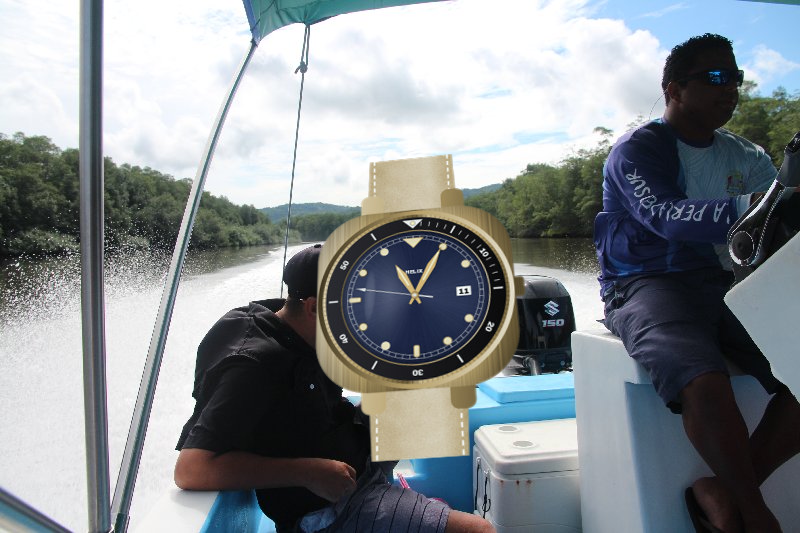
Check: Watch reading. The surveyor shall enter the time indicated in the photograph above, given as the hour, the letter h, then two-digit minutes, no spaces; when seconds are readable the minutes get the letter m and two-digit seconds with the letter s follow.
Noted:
11h04m47s
